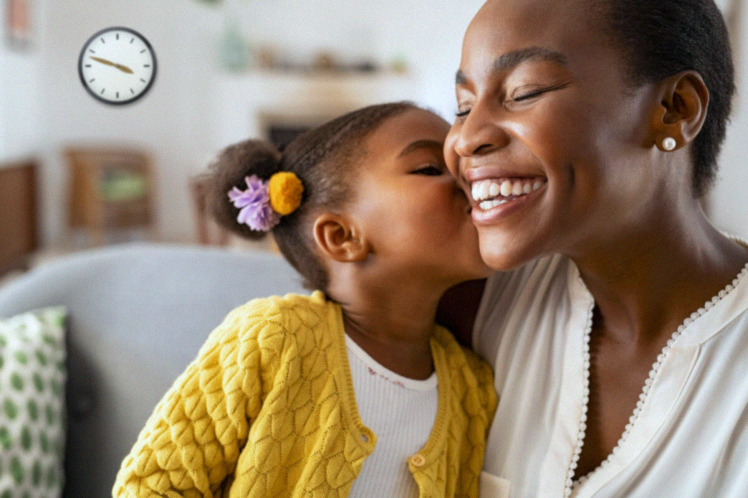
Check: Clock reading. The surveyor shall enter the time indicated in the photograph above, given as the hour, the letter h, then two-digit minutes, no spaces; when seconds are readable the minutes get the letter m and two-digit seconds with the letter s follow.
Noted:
3h48
